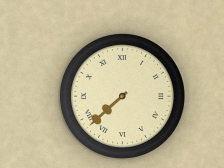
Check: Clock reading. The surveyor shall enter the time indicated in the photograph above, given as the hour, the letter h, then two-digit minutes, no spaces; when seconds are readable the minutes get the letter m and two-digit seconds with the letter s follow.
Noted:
7h38
